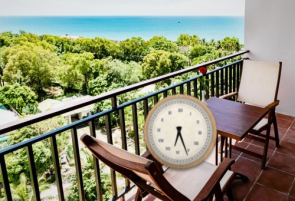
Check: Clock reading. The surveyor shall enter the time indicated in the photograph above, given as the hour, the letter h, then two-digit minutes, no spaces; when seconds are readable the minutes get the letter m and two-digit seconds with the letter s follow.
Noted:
6h26
